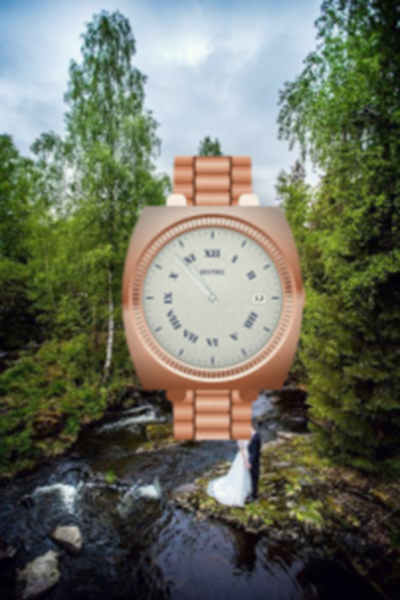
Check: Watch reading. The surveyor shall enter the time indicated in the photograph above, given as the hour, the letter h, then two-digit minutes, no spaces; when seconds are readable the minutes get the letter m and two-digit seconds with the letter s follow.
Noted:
10h53
